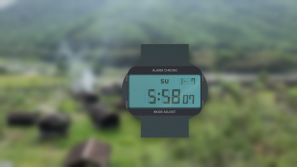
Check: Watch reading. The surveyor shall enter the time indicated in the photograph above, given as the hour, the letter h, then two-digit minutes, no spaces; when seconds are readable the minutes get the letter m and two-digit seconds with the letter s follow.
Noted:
5h58m07s
